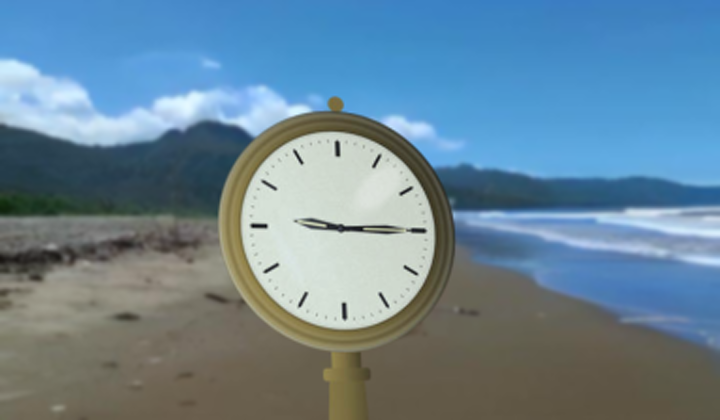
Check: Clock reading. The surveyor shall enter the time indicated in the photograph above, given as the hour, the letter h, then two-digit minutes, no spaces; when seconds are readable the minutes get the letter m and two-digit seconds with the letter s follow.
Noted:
9h15
